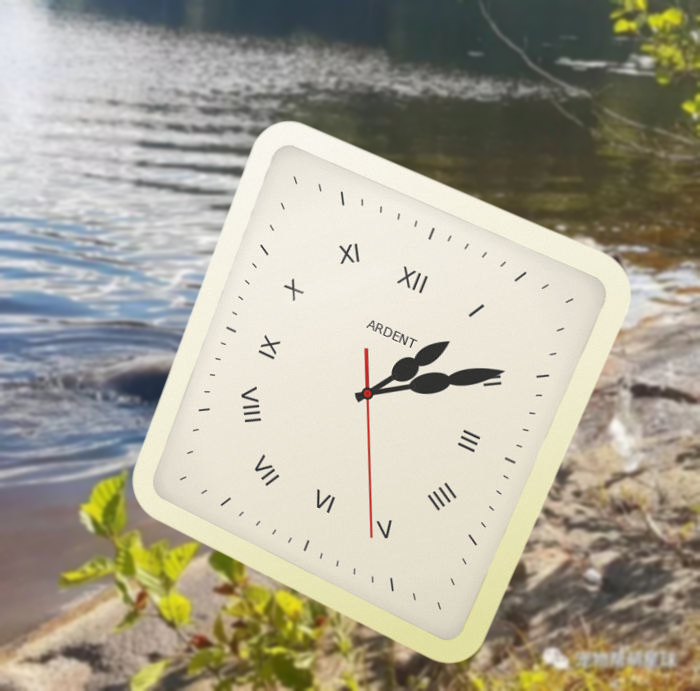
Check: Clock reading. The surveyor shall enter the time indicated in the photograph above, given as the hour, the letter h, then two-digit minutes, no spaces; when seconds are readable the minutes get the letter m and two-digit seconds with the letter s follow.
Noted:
1h09m26s
